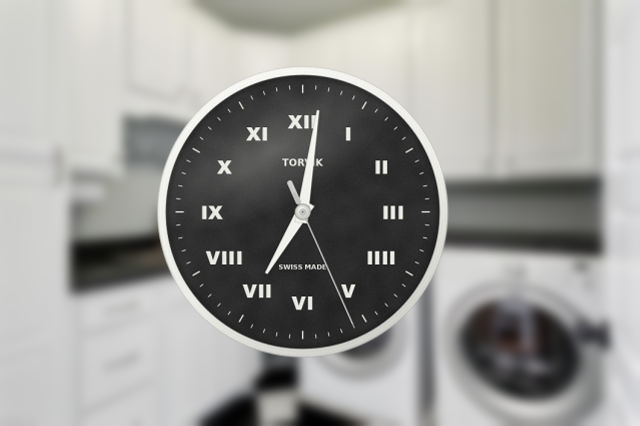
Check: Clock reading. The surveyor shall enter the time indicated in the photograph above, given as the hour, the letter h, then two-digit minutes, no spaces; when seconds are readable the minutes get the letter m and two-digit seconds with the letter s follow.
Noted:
7h01m26s
